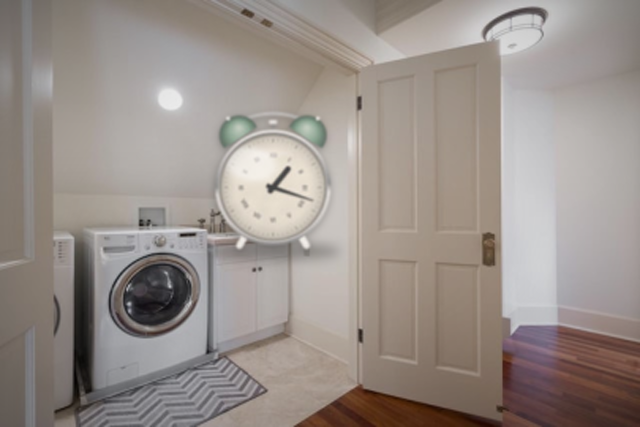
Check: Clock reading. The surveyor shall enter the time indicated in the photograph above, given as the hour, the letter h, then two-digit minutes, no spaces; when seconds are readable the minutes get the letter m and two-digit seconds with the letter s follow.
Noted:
1h18
